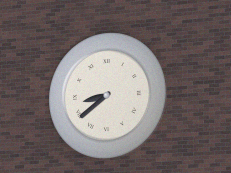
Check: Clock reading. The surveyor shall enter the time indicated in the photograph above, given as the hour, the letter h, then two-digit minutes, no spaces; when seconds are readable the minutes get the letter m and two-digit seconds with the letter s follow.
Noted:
8h39
